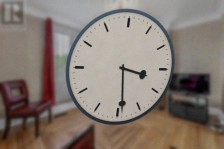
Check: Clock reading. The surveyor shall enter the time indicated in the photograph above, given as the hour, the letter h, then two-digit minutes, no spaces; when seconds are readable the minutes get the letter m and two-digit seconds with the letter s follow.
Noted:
3h29
